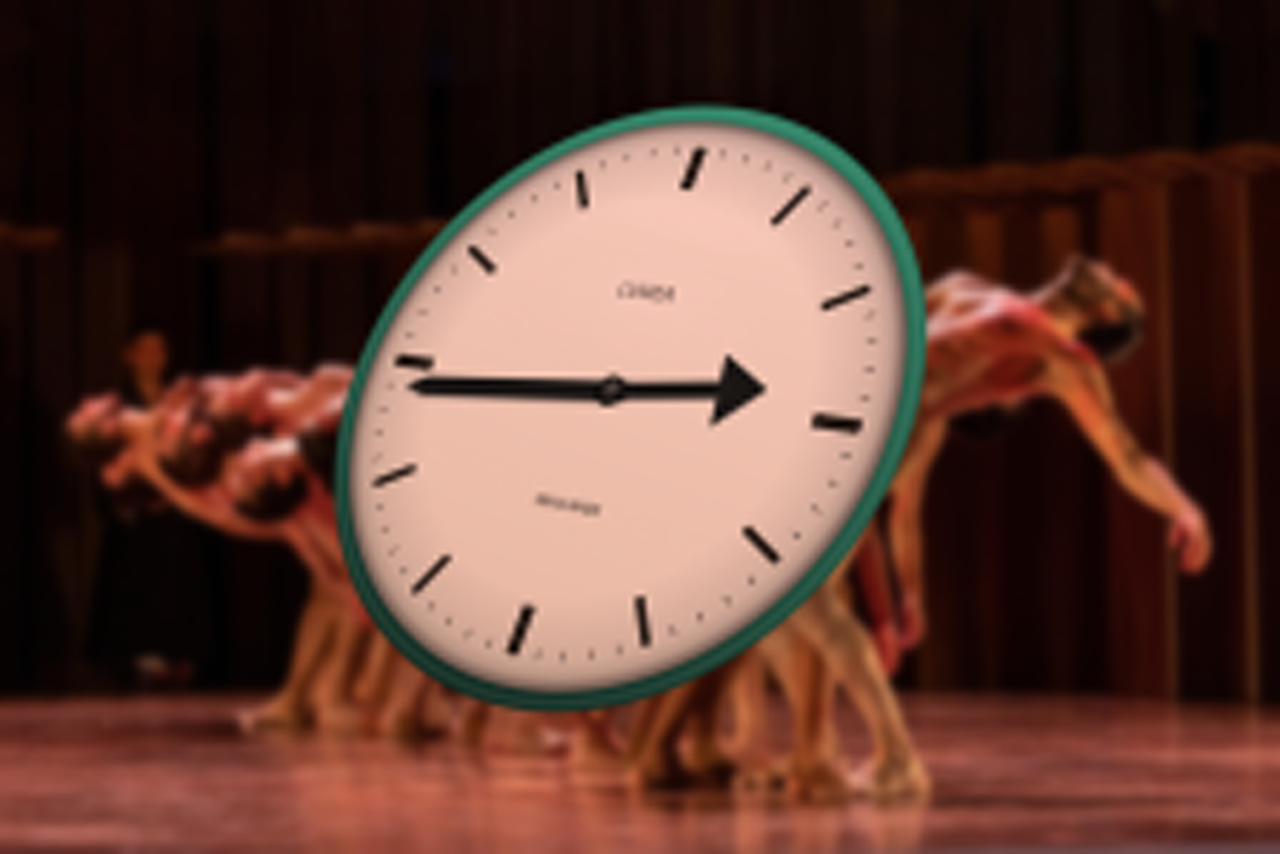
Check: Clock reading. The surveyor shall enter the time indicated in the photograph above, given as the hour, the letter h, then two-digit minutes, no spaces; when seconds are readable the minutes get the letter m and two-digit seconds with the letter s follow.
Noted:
2h44
